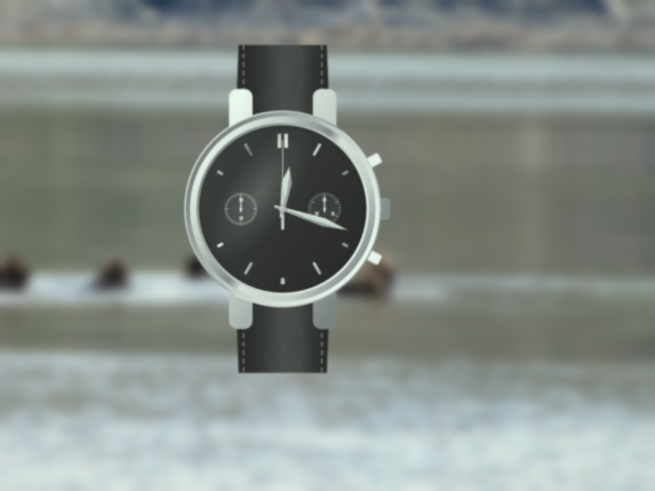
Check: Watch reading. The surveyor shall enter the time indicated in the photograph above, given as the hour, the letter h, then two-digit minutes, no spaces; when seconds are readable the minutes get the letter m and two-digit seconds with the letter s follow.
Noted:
12h18
